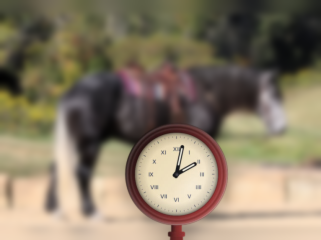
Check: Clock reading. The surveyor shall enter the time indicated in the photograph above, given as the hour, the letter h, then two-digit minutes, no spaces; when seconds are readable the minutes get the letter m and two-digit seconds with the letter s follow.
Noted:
2h02
